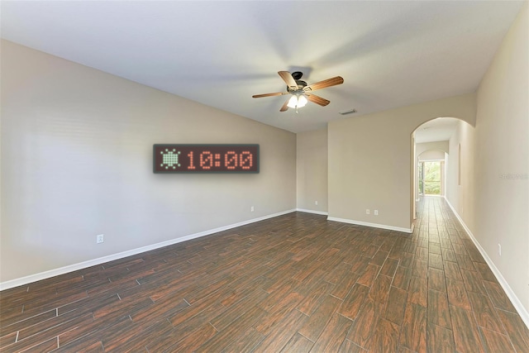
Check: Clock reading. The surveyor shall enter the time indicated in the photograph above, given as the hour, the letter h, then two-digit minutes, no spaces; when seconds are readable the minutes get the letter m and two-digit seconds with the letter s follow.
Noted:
10h00
